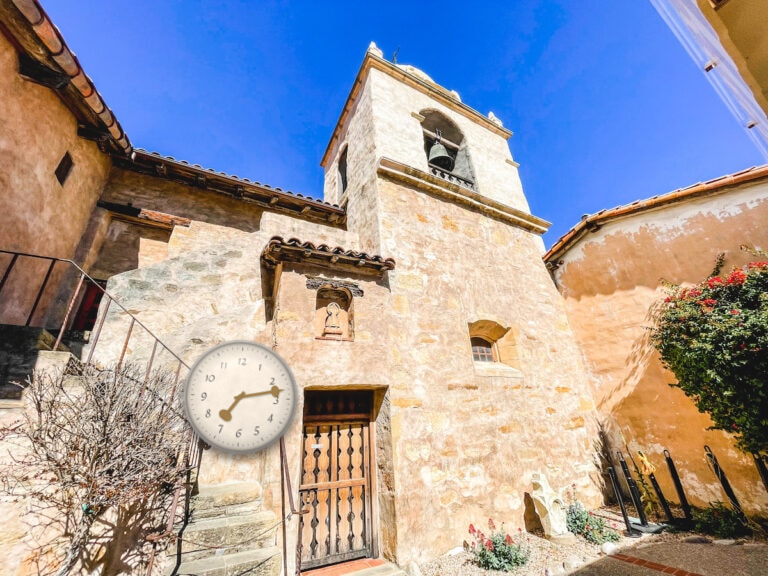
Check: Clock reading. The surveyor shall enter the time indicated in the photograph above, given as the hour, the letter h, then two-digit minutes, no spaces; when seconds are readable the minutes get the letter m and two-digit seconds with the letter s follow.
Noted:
7h13
